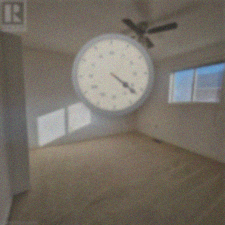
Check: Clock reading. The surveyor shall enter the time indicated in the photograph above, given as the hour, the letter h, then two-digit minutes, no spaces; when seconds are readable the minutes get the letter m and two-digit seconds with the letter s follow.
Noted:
4h22
